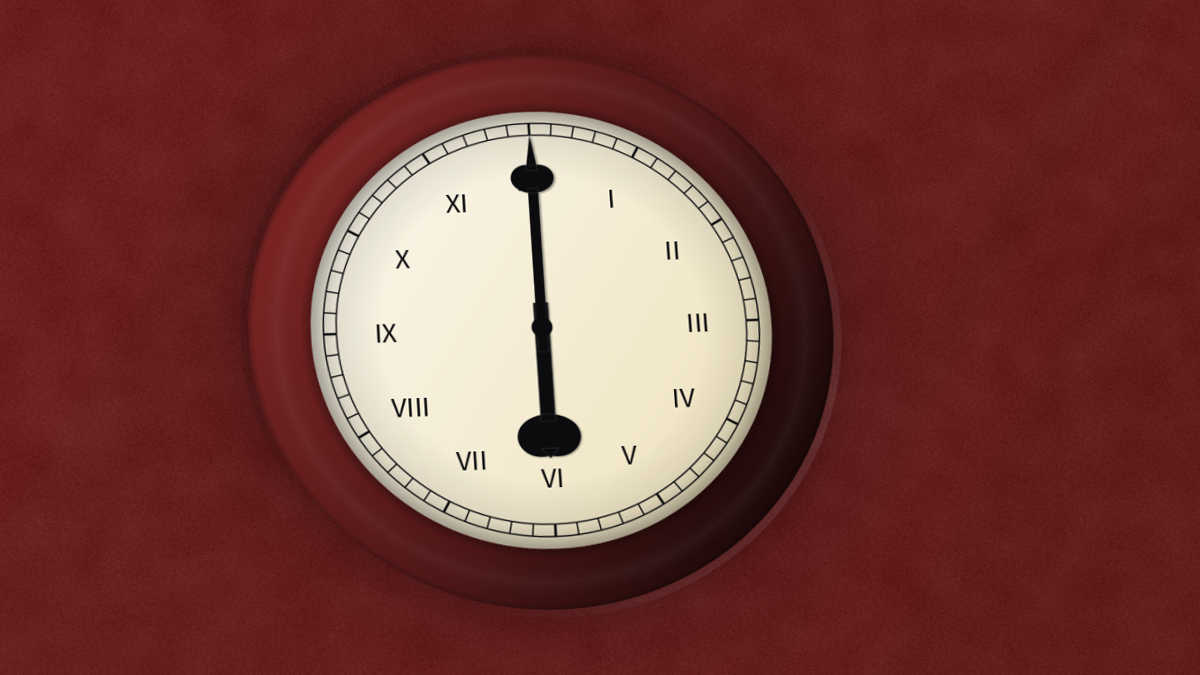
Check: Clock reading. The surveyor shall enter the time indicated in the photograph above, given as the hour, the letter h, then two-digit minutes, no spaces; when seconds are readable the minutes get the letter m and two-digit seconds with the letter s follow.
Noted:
6h00
